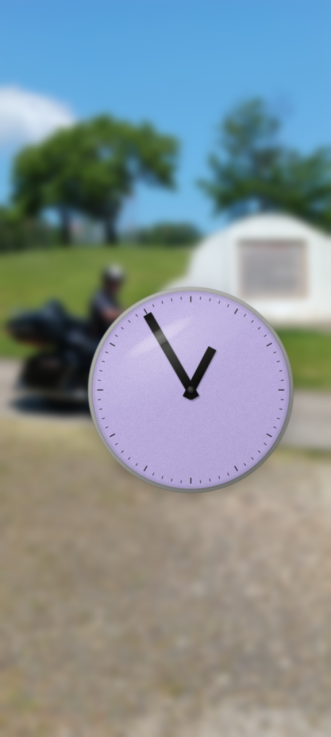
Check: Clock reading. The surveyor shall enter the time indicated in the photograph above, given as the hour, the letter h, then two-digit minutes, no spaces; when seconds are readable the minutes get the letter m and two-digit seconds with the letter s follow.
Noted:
12h55
